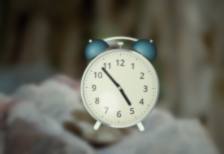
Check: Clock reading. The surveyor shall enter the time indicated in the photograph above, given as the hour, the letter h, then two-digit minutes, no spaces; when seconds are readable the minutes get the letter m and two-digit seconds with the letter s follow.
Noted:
4h53
